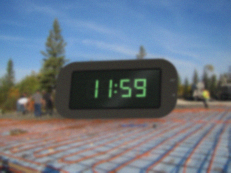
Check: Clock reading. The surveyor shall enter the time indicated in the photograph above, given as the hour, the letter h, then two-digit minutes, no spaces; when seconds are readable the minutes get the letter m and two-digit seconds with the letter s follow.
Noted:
11h59
